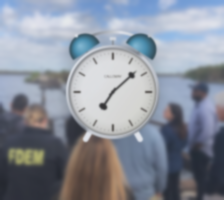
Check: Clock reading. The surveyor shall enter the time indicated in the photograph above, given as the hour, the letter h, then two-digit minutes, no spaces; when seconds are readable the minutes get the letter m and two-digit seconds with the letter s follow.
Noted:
7h08
